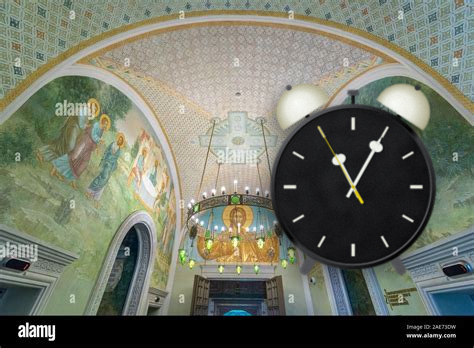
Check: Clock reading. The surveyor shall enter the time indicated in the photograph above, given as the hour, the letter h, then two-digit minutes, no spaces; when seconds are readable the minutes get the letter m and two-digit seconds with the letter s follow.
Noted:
11h04m55s
